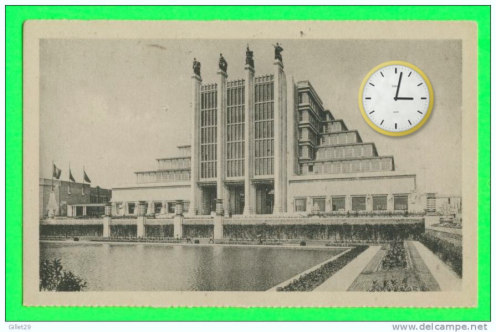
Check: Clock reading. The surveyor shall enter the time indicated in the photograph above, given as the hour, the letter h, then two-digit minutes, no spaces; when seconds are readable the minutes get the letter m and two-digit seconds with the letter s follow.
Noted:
3h02
